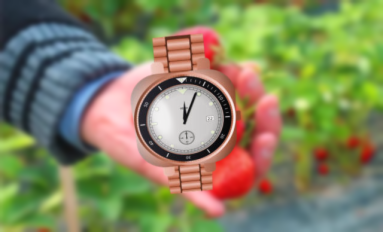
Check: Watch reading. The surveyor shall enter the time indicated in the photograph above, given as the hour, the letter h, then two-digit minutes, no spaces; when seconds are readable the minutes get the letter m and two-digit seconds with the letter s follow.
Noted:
12h04
